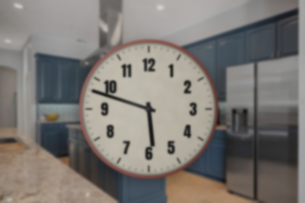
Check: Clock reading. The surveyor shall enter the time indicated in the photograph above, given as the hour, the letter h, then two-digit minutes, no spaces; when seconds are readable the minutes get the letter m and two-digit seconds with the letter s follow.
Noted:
5h48
